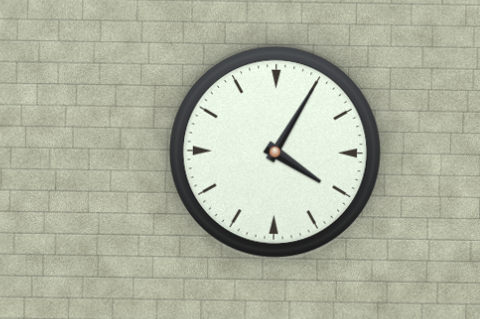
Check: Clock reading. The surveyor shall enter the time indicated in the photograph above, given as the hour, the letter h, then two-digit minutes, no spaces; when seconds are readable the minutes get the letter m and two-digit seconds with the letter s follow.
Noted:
4h05
